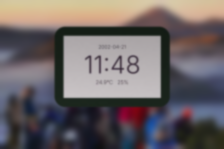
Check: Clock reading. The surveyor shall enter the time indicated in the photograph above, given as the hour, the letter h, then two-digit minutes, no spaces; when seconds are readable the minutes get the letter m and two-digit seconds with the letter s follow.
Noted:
11h48
